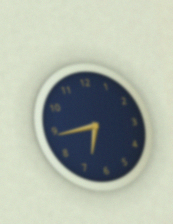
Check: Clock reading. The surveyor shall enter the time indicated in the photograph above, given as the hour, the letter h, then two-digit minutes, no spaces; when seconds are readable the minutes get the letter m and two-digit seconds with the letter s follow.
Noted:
6h44
